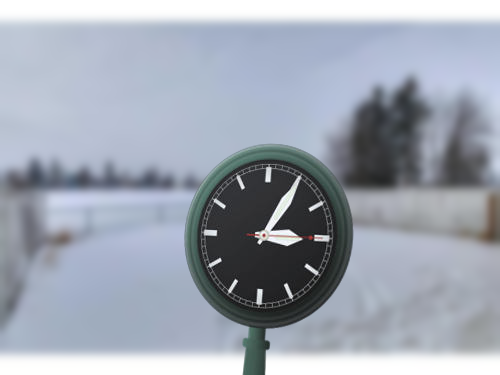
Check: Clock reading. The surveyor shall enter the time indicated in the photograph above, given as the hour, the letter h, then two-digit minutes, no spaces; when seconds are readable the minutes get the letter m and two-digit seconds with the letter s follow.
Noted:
3h05m15s
